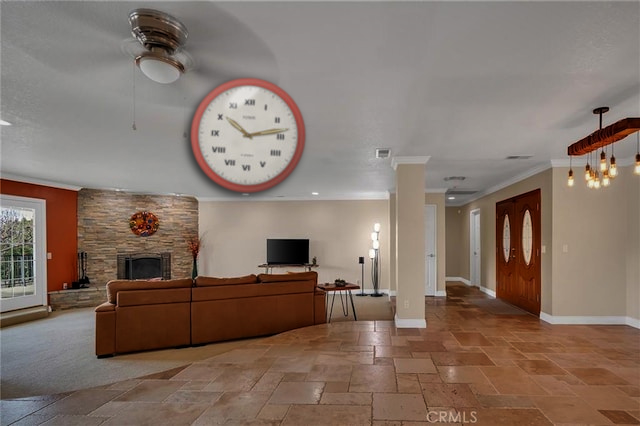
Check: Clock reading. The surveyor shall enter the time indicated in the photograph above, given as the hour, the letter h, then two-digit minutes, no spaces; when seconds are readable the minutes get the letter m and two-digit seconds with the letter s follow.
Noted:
10h13
